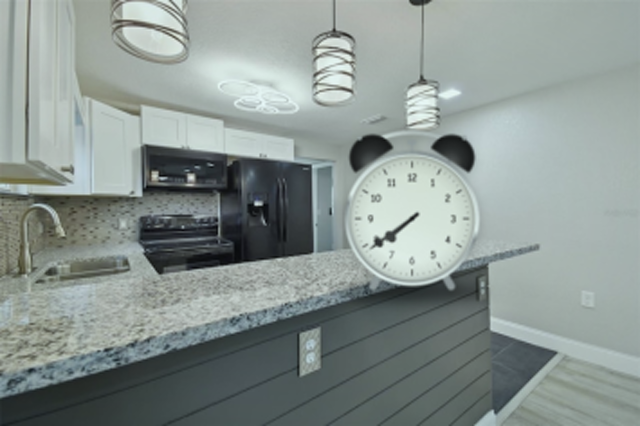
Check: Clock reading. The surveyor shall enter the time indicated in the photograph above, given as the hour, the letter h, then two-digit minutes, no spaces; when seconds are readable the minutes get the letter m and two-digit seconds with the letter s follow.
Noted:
7h39
